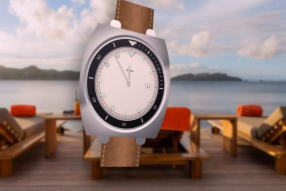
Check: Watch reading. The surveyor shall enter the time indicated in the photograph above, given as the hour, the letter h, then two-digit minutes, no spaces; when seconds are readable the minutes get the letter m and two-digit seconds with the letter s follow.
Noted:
11h54
